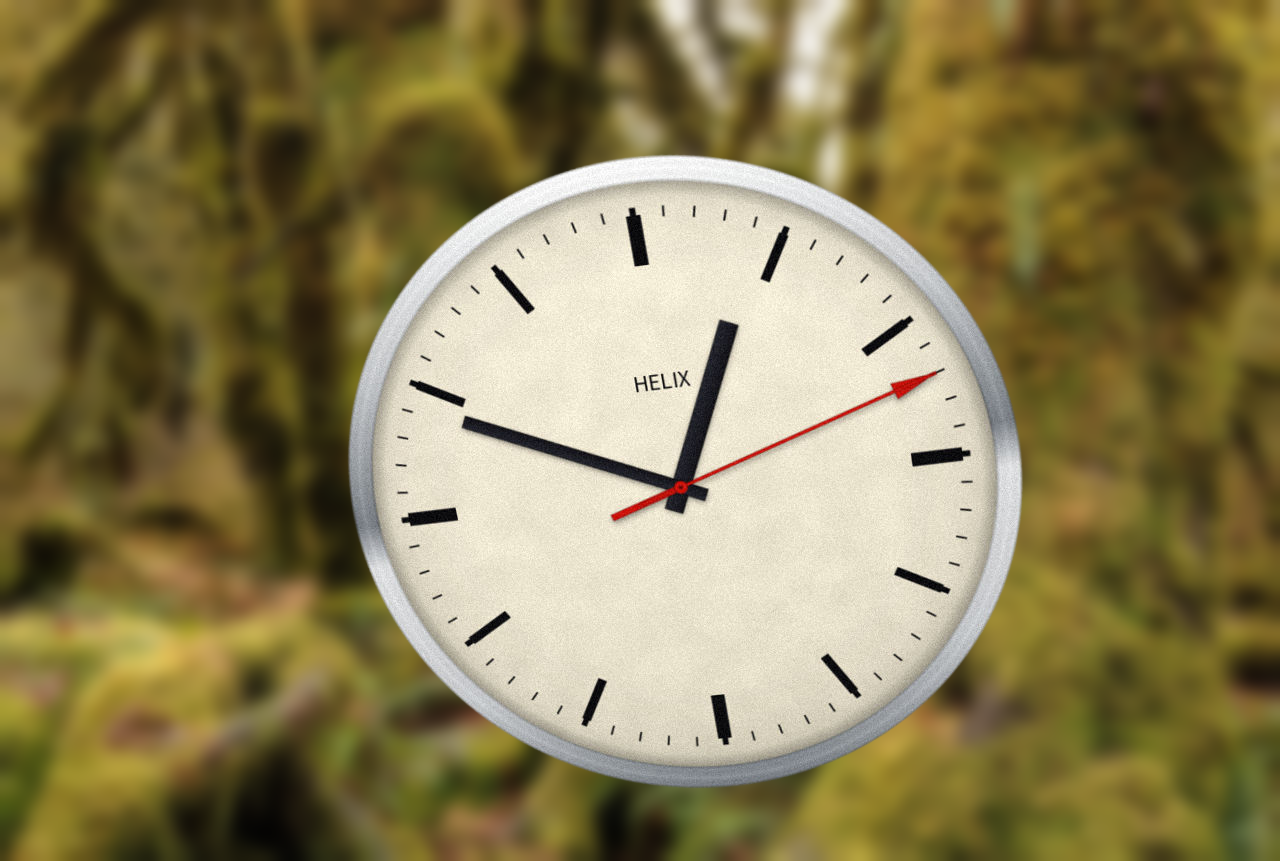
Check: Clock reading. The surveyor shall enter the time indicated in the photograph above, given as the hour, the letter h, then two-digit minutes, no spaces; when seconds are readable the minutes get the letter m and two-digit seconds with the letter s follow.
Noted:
12h49m12s
